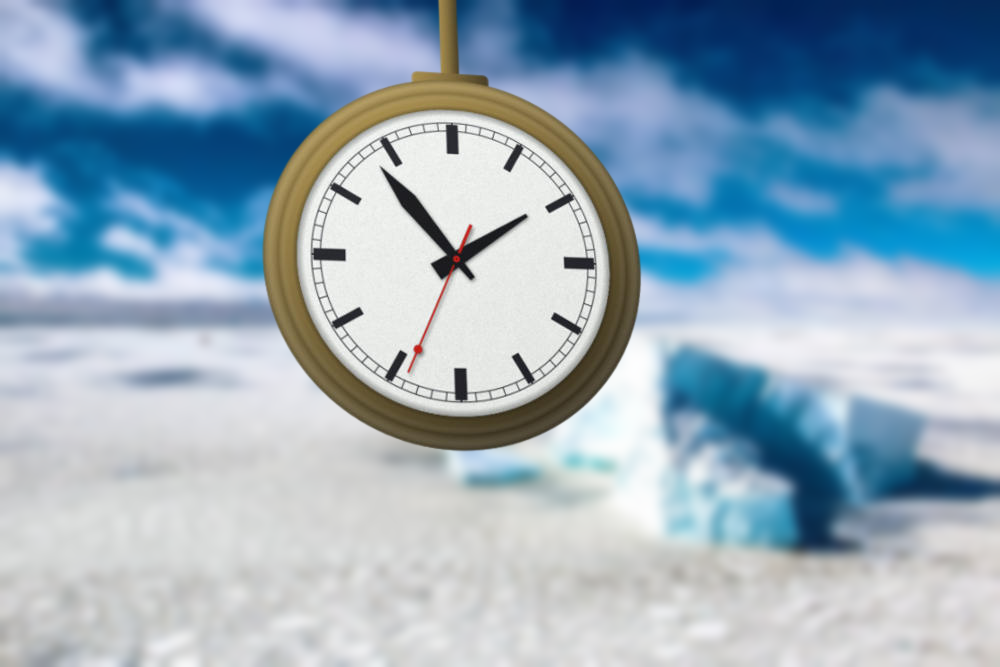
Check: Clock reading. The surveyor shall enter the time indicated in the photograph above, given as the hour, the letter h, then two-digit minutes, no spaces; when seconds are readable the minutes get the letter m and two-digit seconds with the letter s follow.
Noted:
1h53m34s
